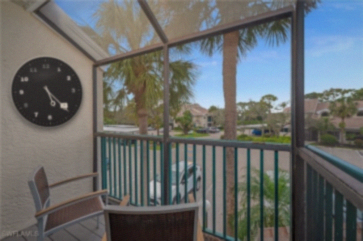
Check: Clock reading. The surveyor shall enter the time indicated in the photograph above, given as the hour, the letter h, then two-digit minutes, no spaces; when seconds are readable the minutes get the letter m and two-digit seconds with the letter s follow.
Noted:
5h23
